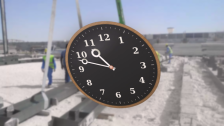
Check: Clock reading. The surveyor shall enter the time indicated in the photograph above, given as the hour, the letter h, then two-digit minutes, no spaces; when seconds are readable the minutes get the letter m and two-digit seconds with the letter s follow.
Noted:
10h48
